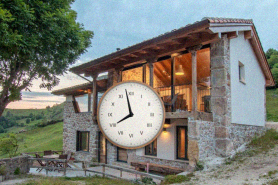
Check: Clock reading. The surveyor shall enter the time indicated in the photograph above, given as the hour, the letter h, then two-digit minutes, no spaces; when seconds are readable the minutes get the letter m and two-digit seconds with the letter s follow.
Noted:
7h58
